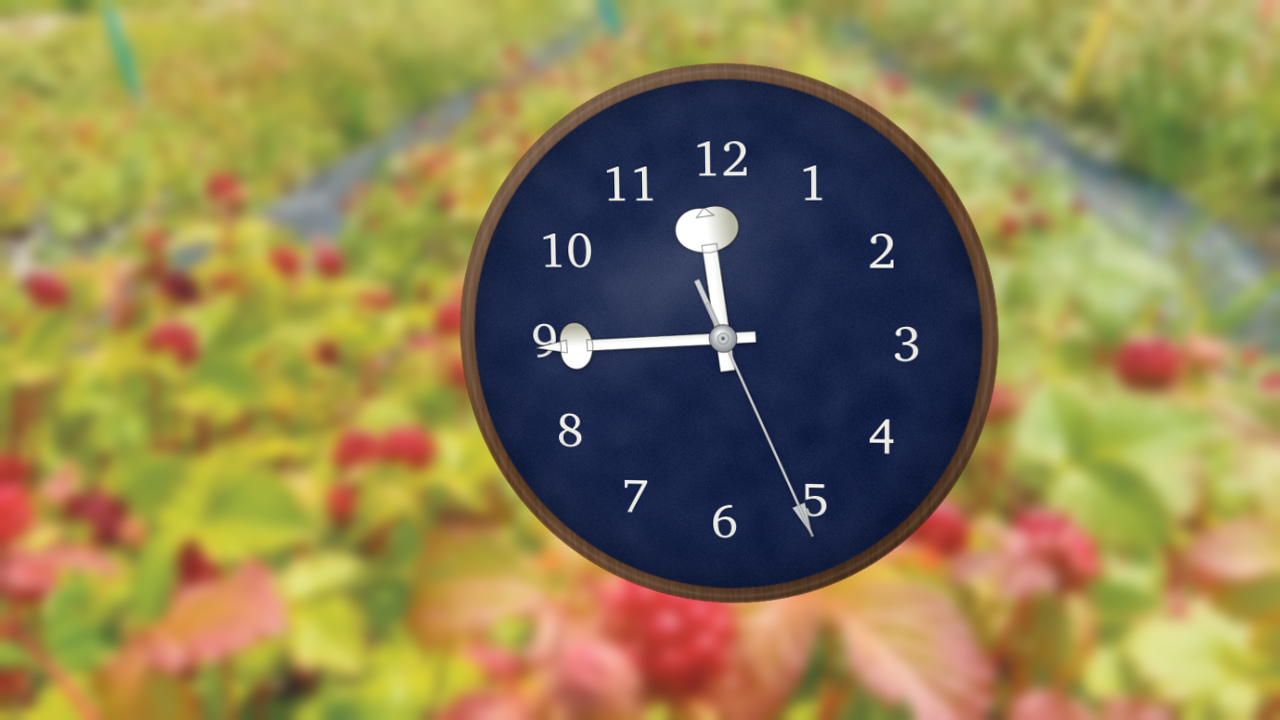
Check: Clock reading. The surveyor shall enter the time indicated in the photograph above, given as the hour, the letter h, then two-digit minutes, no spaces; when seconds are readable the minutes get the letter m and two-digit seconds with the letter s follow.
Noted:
11h44m26s
